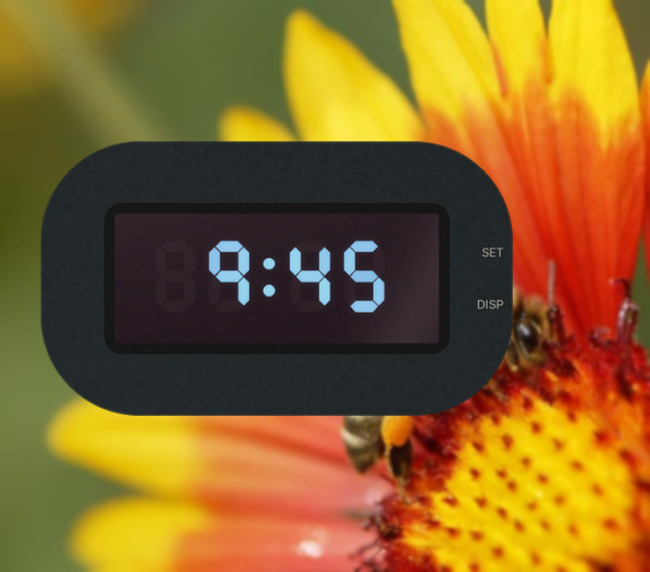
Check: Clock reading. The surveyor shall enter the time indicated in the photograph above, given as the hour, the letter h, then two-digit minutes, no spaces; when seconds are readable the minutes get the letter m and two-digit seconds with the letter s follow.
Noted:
9h45
